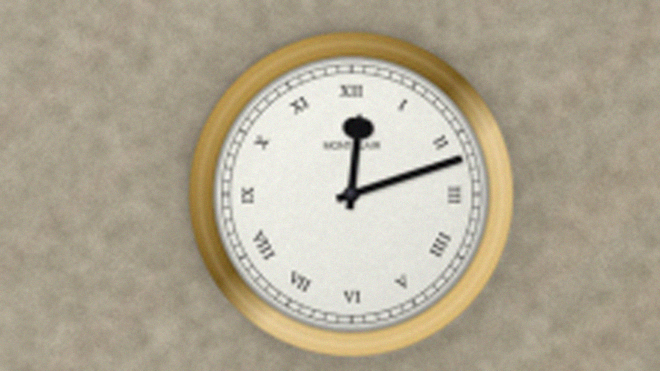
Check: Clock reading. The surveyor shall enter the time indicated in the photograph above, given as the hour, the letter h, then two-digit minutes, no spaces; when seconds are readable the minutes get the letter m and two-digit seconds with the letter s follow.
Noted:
12h12
